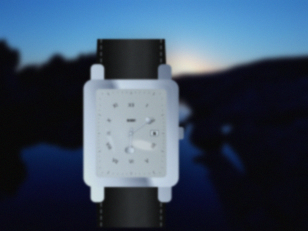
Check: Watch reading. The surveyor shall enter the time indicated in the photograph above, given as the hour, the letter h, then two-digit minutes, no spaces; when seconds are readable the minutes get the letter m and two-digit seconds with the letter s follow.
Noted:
6h09
